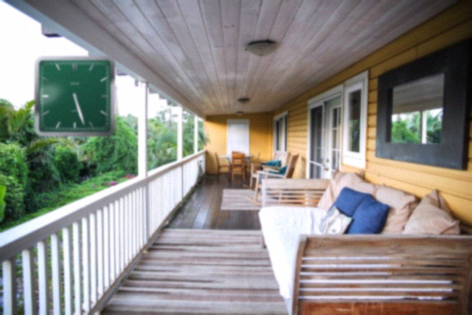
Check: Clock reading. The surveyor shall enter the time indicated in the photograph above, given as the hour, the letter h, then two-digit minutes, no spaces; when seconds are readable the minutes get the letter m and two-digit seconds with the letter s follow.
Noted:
5h27
